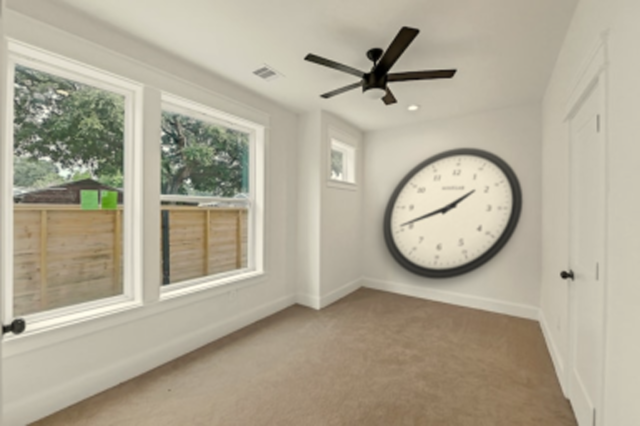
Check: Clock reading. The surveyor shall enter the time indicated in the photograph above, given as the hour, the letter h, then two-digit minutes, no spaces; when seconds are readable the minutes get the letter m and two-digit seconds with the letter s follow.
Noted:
1h41
